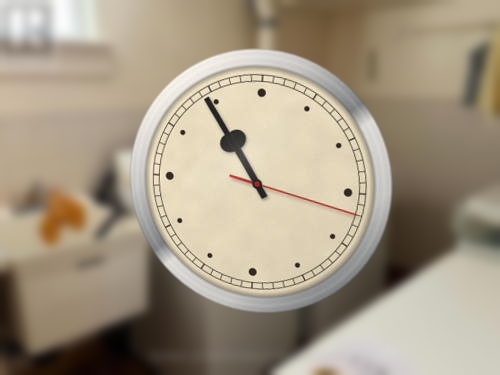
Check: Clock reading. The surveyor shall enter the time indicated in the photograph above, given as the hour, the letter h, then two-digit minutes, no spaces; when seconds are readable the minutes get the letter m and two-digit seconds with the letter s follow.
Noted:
10h54m17s
